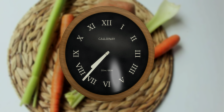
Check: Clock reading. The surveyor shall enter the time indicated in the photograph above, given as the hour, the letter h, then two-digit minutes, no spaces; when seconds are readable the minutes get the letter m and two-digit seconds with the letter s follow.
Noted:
7h37
